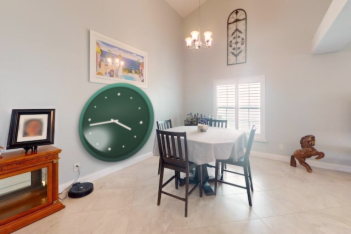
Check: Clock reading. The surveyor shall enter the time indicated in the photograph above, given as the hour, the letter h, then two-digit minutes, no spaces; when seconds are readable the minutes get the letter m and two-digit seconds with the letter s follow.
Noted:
3h43
